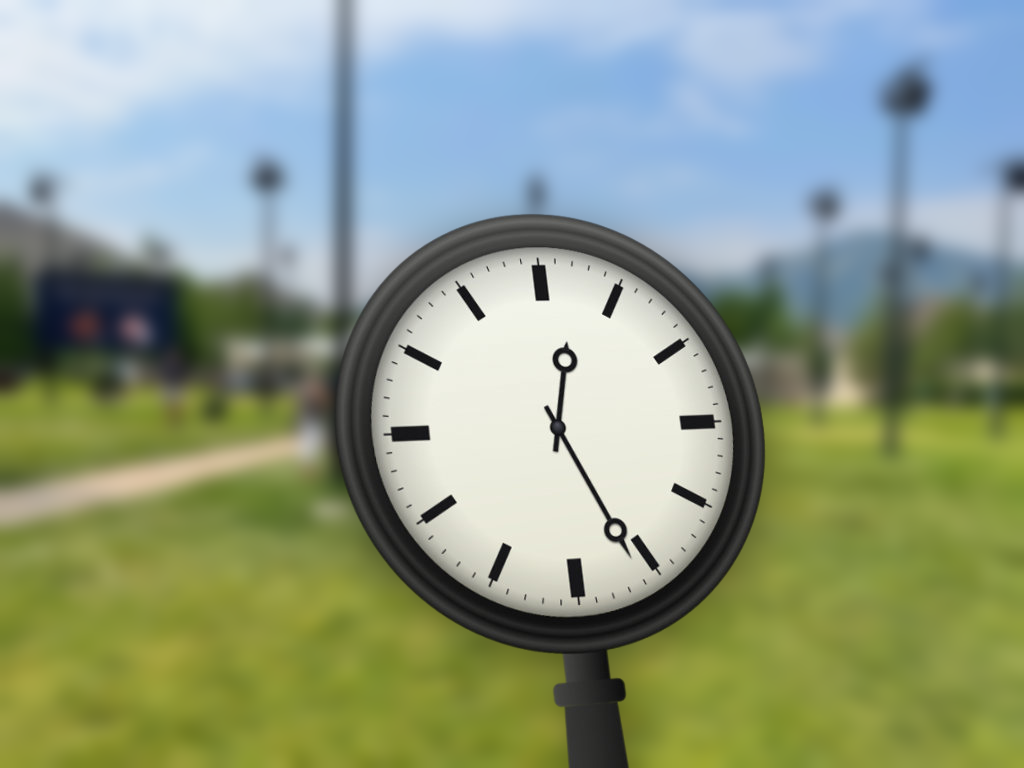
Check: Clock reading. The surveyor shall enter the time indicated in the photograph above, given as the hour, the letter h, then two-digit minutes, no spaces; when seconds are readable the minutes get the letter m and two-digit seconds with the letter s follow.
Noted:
12h26
